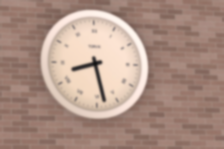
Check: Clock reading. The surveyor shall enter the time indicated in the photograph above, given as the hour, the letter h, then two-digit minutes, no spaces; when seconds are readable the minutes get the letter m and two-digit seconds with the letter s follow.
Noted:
8h28
